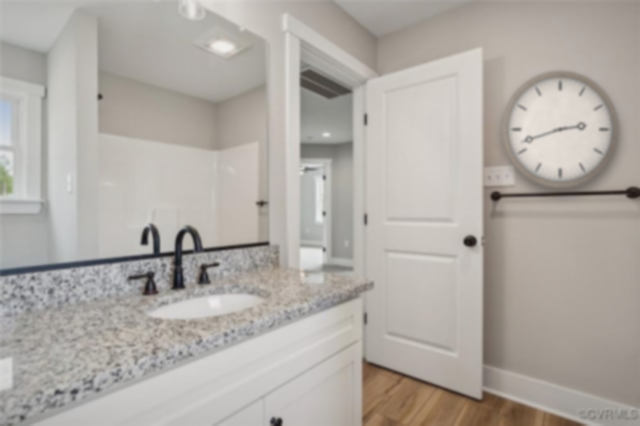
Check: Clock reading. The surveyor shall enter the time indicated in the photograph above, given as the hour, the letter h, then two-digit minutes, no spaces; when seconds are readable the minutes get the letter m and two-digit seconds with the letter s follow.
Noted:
2h42
